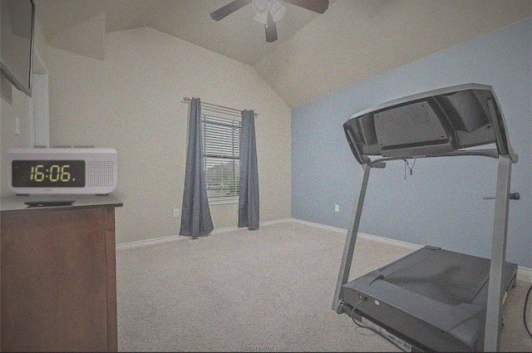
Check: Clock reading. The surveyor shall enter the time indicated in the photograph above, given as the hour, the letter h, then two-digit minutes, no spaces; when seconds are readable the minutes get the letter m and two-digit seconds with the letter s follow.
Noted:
16h06
